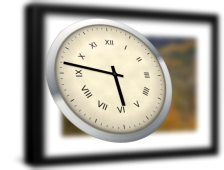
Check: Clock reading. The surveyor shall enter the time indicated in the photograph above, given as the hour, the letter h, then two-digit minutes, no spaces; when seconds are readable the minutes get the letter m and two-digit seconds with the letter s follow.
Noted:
5h47
